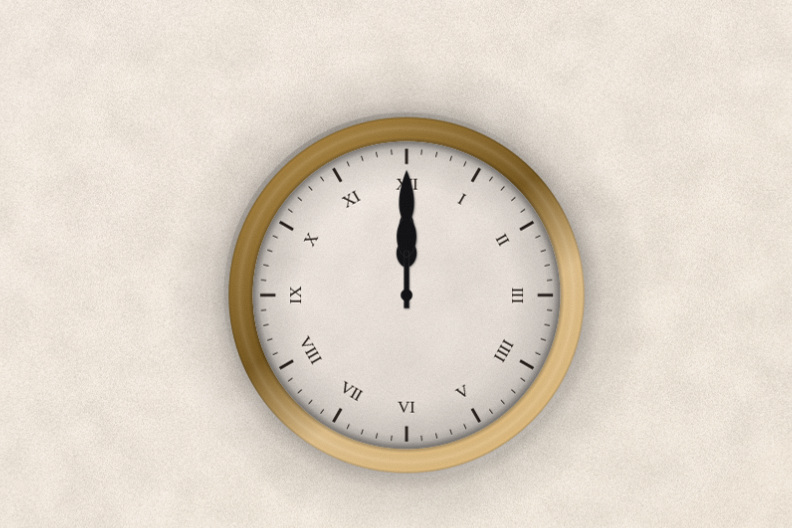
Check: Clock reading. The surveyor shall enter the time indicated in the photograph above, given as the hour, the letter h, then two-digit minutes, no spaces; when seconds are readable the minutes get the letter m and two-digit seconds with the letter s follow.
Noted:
12h00
